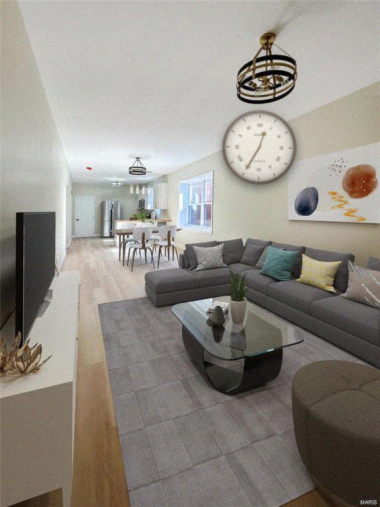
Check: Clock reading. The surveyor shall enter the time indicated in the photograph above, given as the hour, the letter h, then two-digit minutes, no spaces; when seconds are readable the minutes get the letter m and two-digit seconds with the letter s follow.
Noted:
12h35
